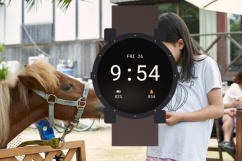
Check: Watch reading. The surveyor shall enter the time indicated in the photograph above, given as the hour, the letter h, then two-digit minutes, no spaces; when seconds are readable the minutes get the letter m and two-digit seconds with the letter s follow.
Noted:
9h54
